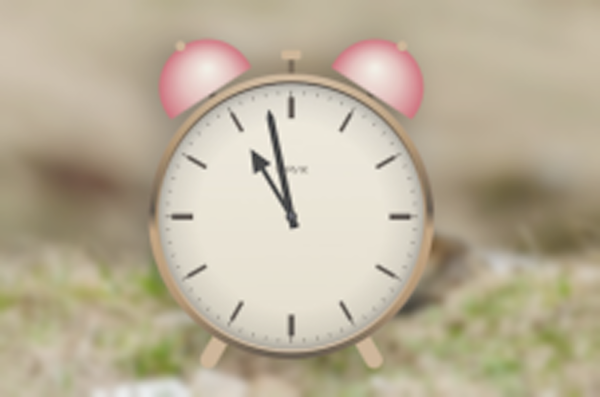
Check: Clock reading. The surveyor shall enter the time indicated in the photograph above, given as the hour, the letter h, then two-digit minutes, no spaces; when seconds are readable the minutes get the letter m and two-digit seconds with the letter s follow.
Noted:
10h58
